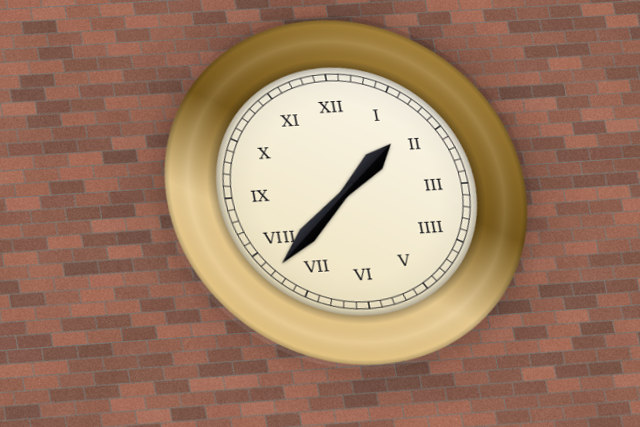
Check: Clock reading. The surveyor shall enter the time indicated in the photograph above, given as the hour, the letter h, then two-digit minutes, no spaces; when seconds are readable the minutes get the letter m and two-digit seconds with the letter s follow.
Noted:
1h38
